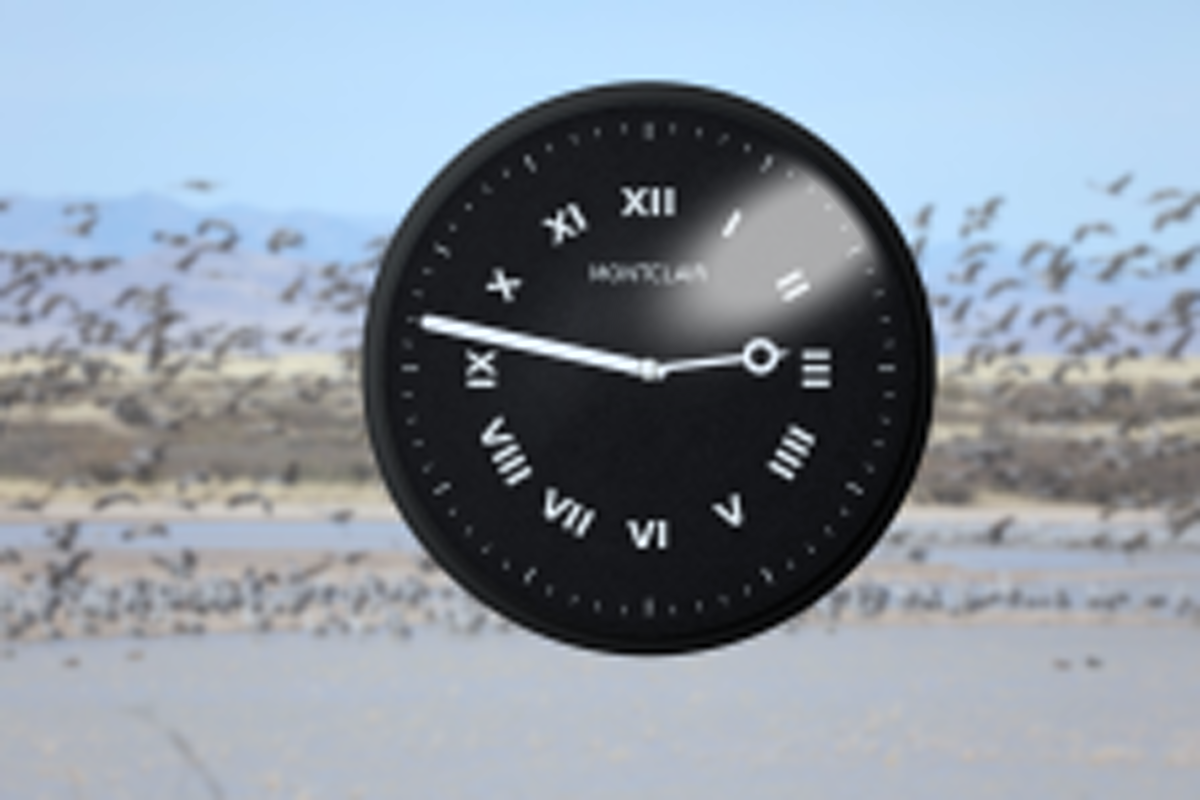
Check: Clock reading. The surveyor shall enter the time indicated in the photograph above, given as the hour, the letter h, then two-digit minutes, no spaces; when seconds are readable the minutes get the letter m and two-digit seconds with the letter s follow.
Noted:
2h47
